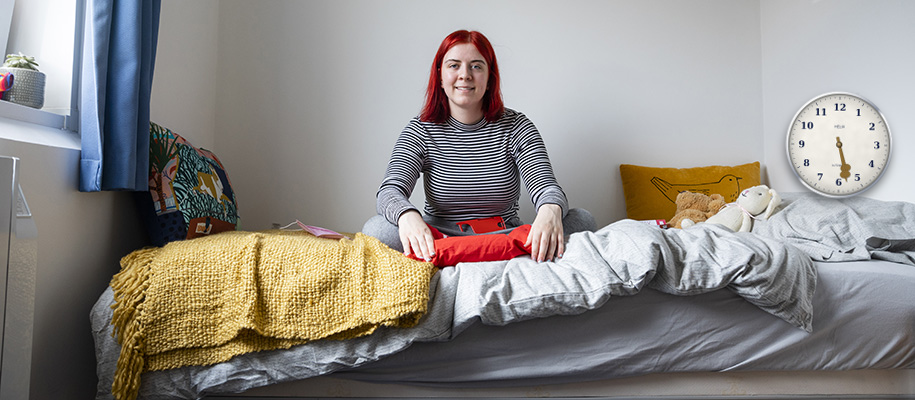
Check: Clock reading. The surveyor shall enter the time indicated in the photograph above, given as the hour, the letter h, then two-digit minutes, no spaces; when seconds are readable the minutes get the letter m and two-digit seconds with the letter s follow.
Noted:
5h28
